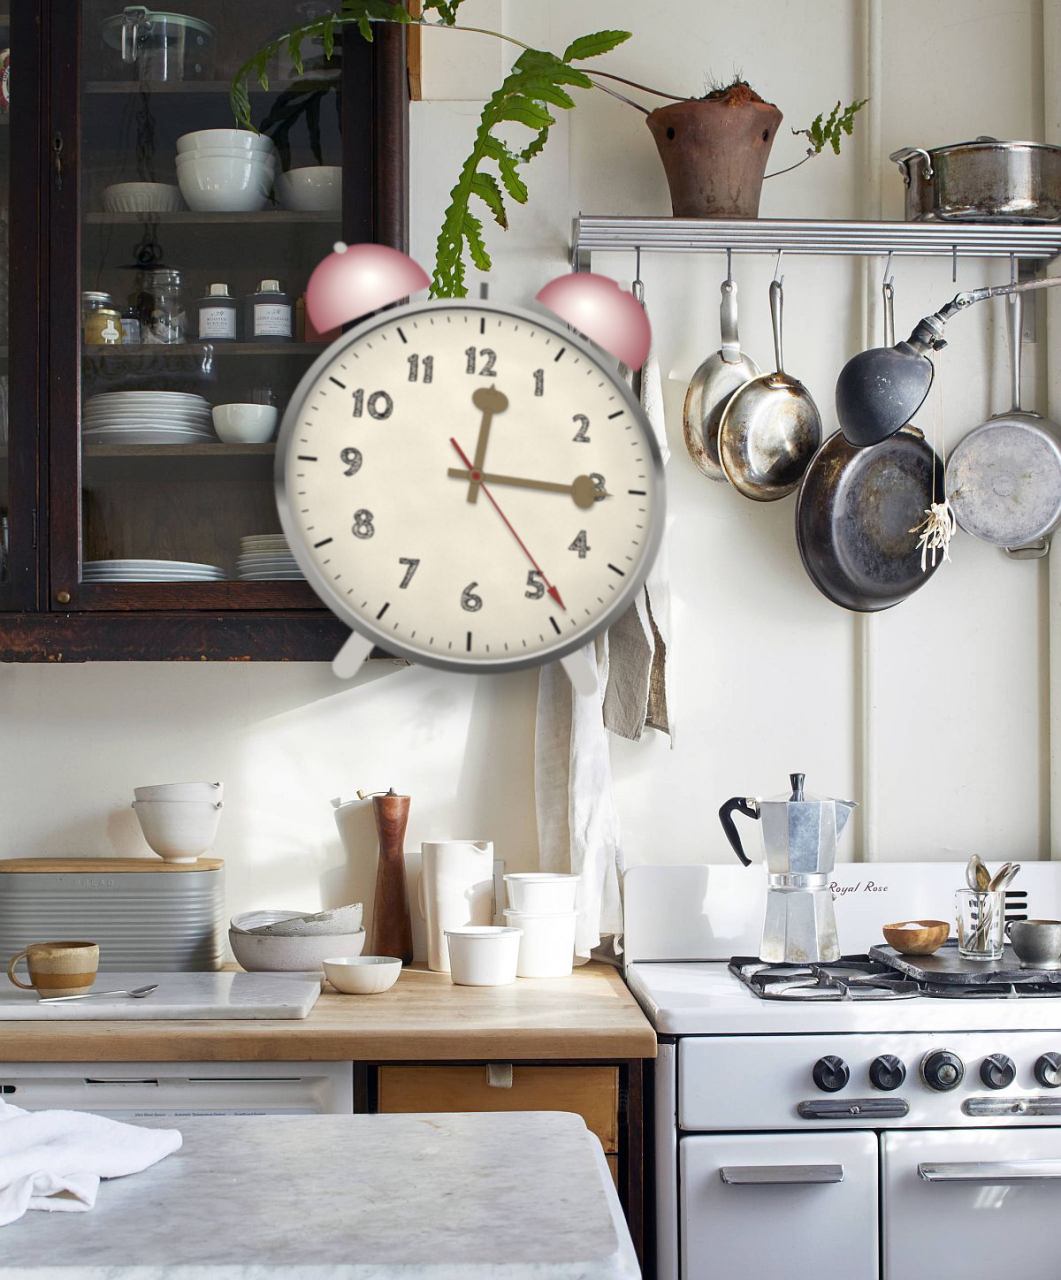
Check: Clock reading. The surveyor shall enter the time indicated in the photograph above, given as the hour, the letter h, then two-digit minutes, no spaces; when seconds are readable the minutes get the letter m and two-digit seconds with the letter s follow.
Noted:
12h15m24s
